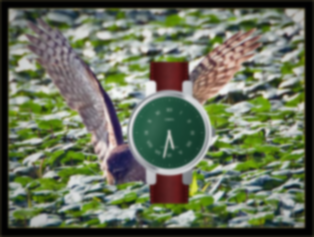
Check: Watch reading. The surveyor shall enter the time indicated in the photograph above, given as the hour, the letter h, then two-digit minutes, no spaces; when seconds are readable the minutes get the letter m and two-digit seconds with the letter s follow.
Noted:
5h32
